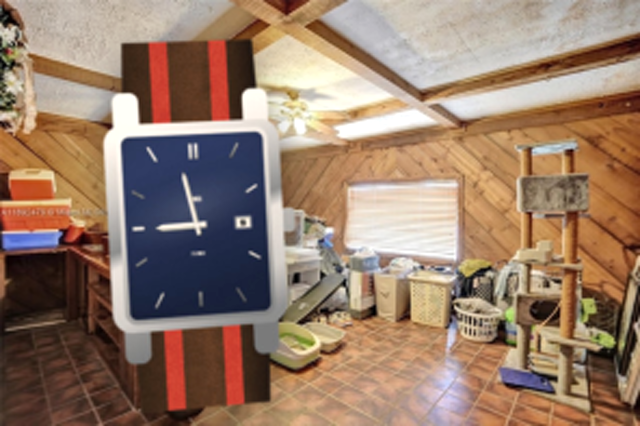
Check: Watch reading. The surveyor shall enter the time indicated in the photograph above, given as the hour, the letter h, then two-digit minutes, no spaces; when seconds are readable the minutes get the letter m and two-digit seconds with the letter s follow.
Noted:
8h58
